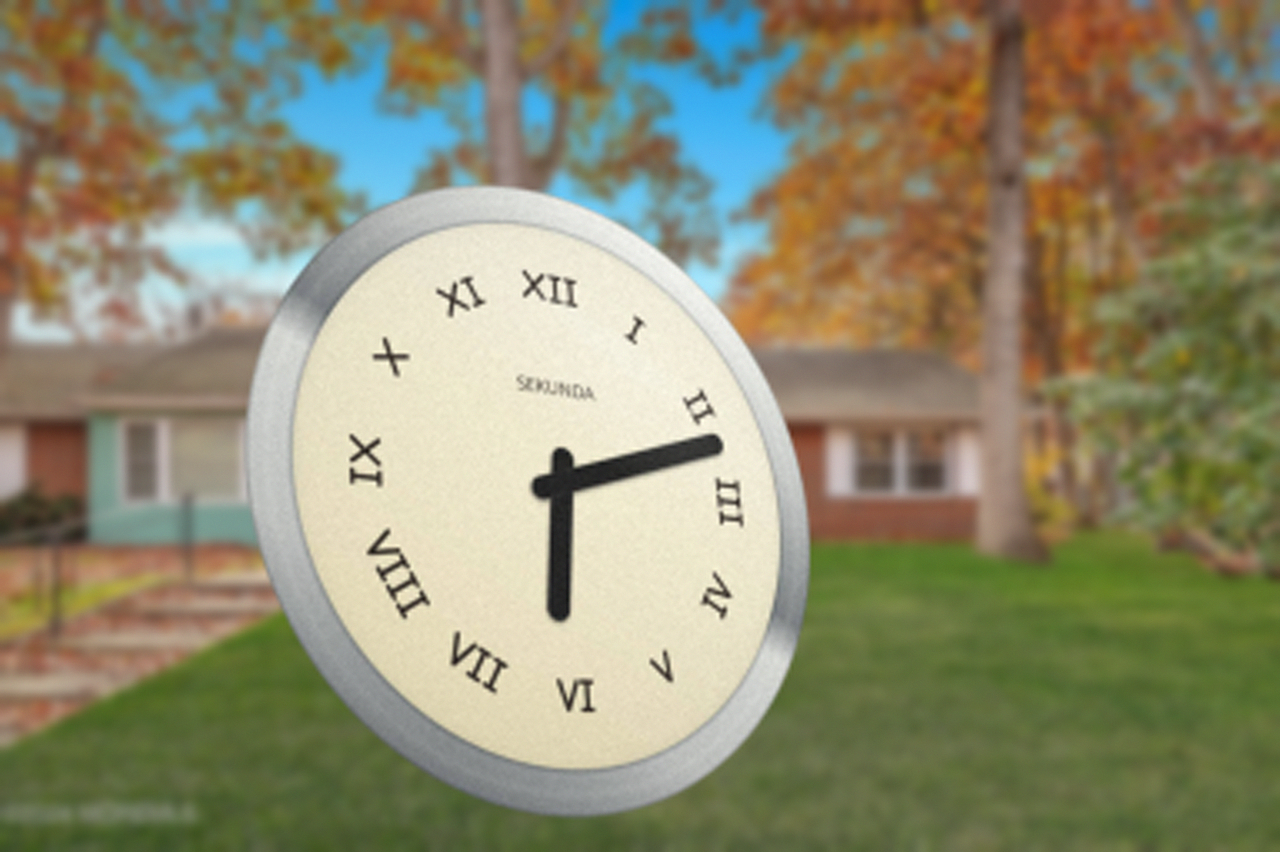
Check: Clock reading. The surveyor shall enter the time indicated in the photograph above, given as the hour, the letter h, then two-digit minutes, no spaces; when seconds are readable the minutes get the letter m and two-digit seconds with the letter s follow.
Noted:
6h12
